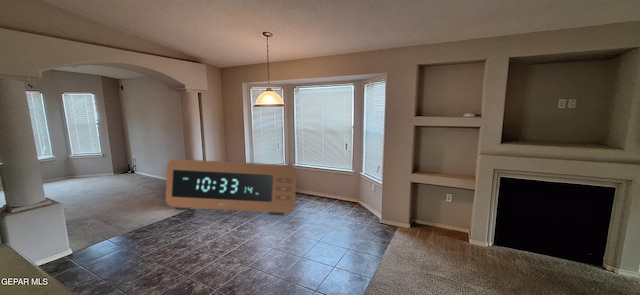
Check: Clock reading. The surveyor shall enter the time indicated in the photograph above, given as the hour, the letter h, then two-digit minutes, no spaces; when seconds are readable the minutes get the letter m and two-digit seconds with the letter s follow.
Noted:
10h33
